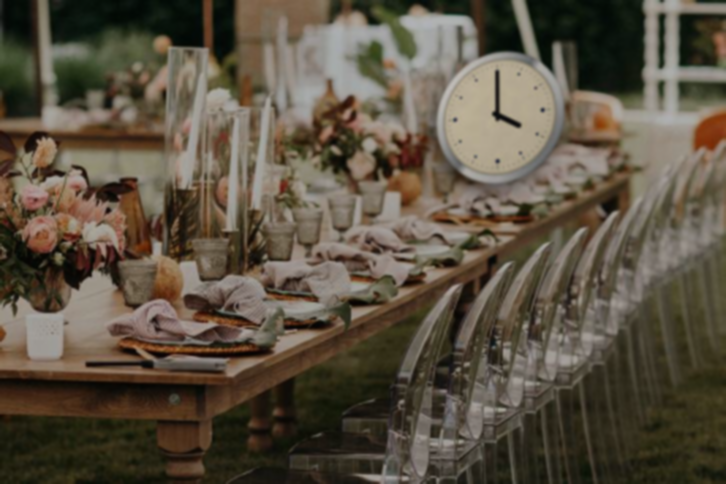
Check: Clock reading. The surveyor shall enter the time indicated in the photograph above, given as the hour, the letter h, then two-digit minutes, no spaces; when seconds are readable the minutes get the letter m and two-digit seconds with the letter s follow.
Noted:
4h00
